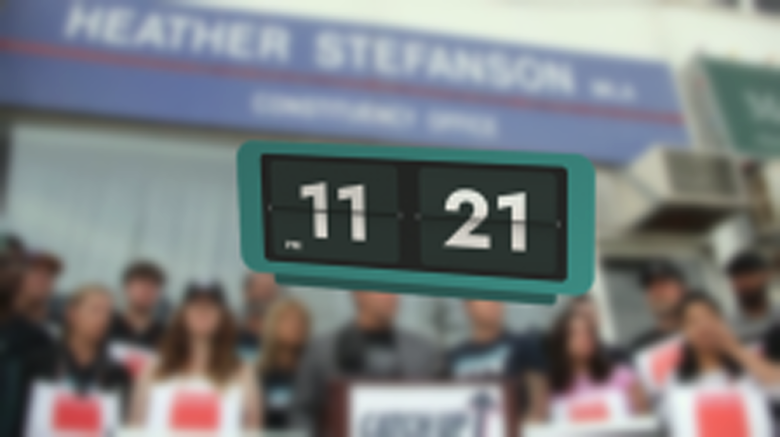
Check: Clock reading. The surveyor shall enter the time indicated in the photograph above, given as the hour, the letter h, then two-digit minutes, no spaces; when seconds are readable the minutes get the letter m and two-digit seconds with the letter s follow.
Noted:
11h21
